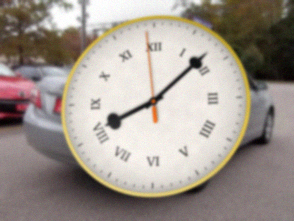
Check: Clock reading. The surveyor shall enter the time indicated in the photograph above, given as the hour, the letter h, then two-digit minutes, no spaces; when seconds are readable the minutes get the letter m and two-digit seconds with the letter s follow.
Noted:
8h07m59s
